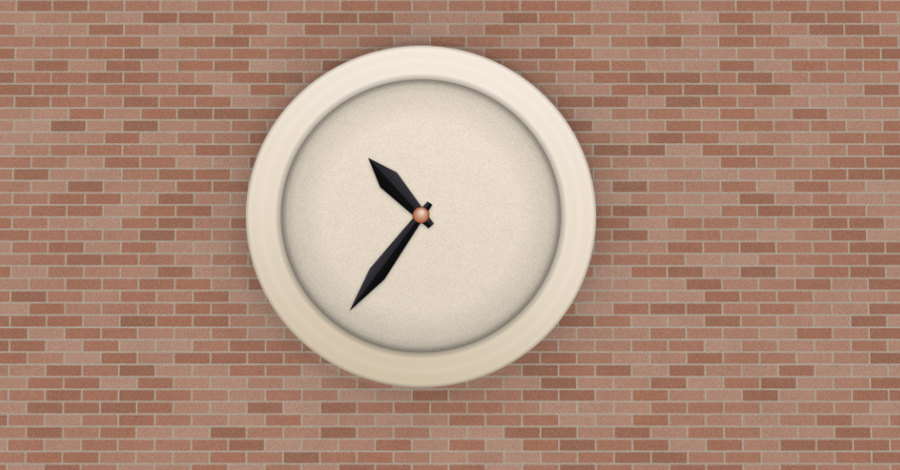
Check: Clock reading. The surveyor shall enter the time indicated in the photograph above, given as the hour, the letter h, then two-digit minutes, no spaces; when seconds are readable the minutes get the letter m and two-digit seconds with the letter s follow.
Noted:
10h36
